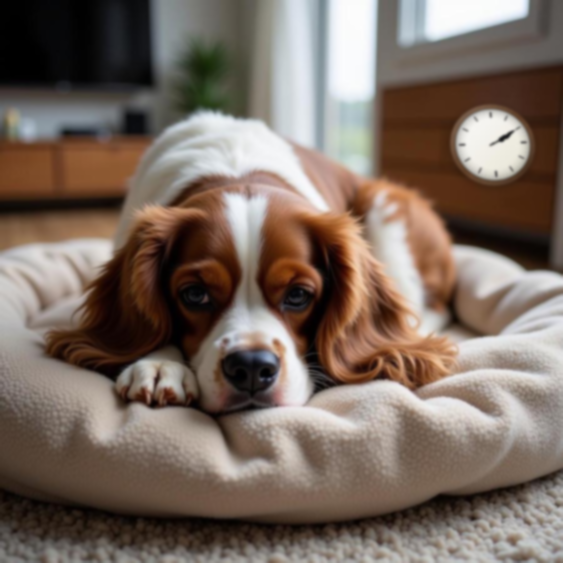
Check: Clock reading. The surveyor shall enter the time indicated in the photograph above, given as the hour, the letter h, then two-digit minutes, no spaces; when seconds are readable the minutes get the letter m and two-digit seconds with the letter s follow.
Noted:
2h10
